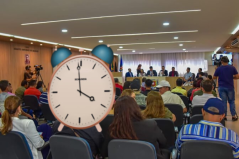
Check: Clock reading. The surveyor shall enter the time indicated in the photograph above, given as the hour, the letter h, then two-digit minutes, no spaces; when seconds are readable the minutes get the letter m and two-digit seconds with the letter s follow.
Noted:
3h59
